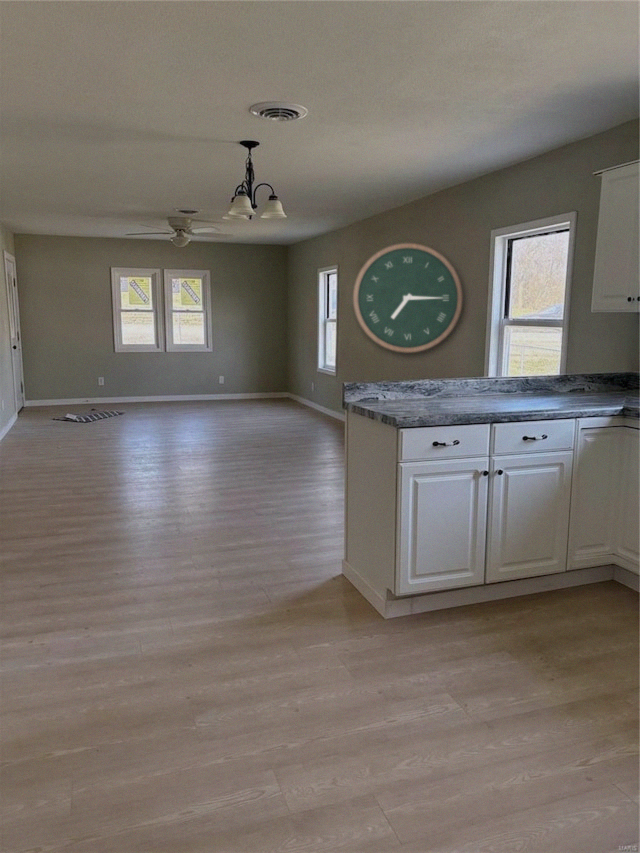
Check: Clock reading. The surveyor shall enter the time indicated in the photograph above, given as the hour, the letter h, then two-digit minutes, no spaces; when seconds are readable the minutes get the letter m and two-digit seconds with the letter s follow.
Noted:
7h15
